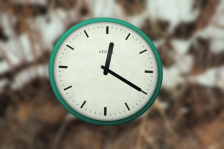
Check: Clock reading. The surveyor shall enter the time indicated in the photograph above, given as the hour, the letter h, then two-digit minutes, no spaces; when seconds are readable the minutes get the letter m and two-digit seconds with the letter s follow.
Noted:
12h20
